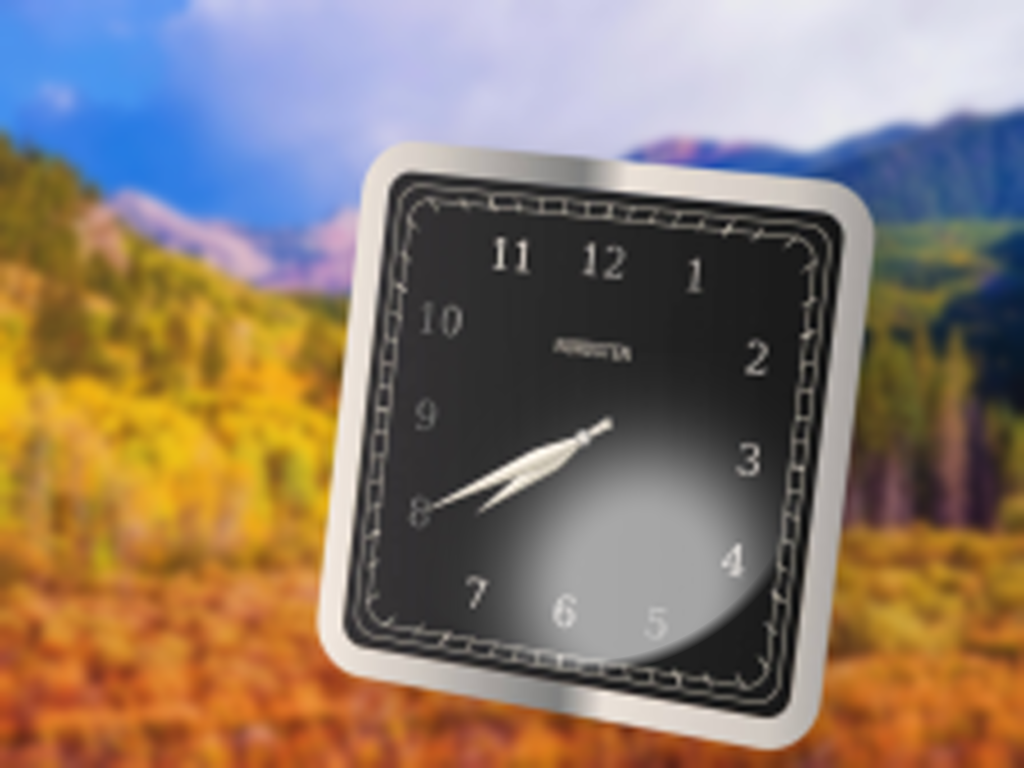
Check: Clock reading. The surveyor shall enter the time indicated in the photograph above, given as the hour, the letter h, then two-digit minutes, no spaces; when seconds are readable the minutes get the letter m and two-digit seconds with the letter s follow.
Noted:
7h40
